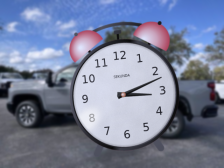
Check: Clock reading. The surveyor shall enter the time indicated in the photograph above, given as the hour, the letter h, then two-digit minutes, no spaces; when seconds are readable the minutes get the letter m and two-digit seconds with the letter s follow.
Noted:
3h12
